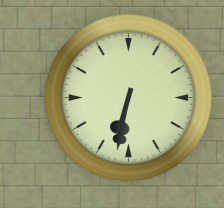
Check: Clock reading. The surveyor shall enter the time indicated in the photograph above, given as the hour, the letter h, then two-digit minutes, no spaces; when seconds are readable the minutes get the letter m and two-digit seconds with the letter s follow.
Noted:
6h32
